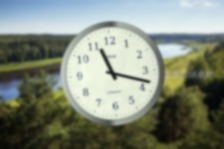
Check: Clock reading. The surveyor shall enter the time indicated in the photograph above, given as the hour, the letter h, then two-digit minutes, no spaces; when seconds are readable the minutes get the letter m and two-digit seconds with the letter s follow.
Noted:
11h18
